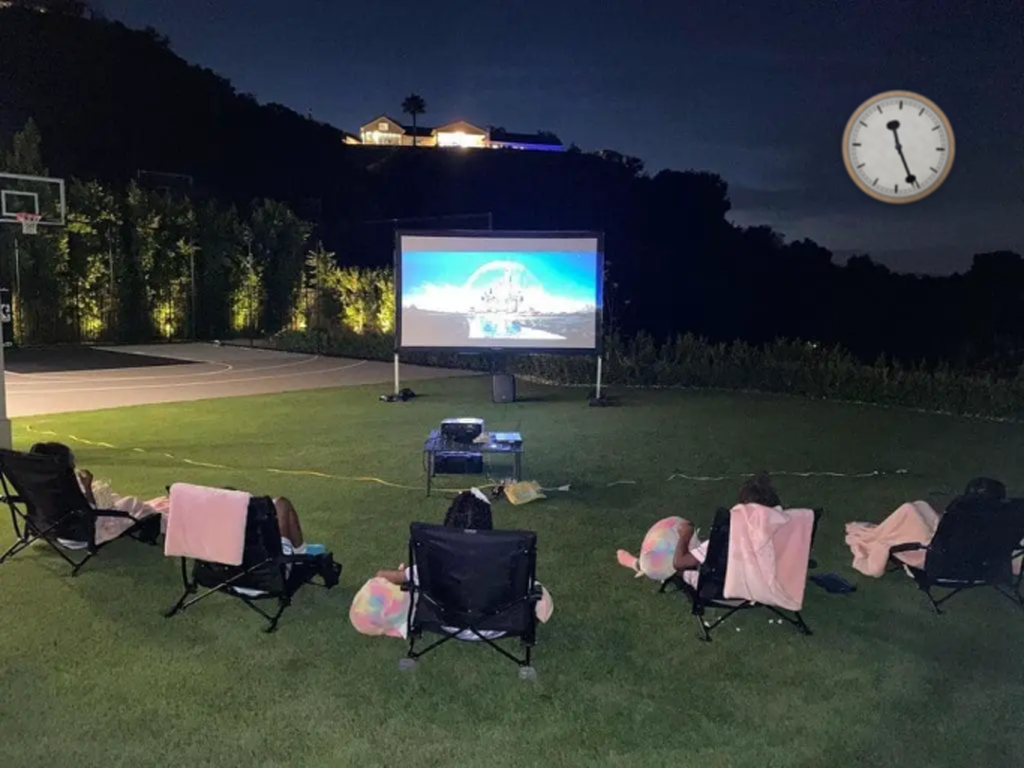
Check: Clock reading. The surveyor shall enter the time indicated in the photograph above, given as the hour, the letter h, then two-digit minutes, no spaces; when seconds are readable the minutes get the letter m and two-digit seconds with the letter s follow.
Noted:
11h26
